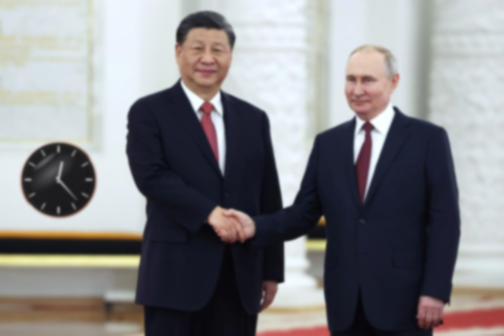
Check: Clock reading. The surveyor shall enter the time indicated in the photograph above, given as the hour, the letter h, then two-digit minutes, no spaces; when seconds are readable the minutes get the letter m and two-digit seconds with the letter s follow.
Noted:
12h23
